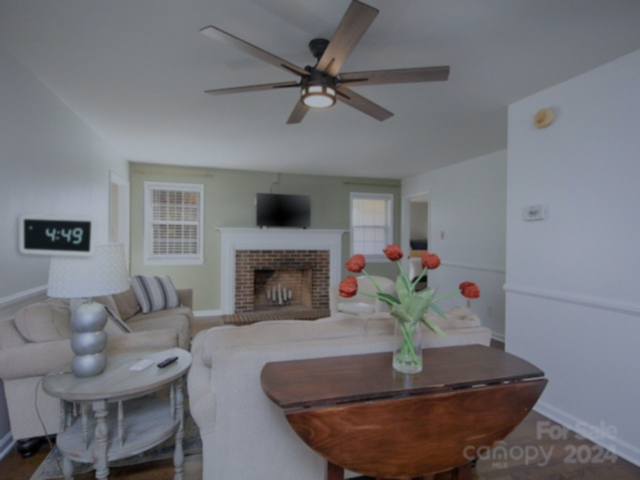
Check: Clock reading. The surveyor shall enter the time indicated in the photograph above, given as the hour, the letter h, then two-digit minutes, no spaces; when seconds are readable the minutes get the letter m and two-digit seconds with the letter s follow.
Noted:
4h49
